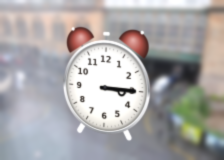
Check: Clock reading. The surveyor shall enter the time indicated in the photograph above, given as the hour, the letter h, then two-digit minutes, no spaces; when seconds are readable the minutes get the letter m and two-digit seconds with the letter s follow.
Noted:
3h15
